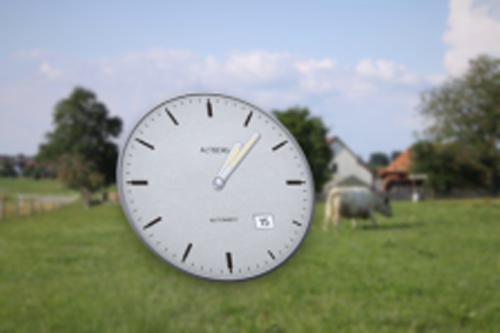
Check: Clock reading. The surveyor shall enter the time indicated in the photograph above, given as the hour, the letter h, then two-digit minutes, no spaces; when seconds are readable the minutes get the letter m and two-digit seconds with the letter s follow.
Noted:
1h07
